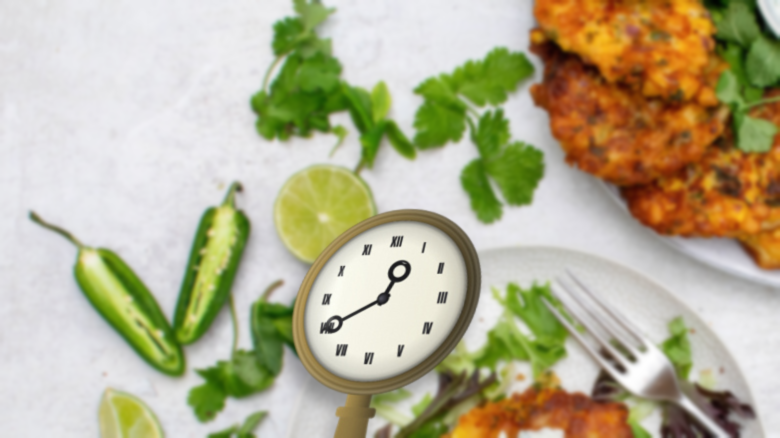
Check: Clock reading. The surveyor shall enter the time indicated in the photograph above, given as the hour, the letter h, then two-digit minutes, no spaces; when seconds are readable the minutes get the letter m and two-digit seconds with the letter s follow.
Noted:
12h40
